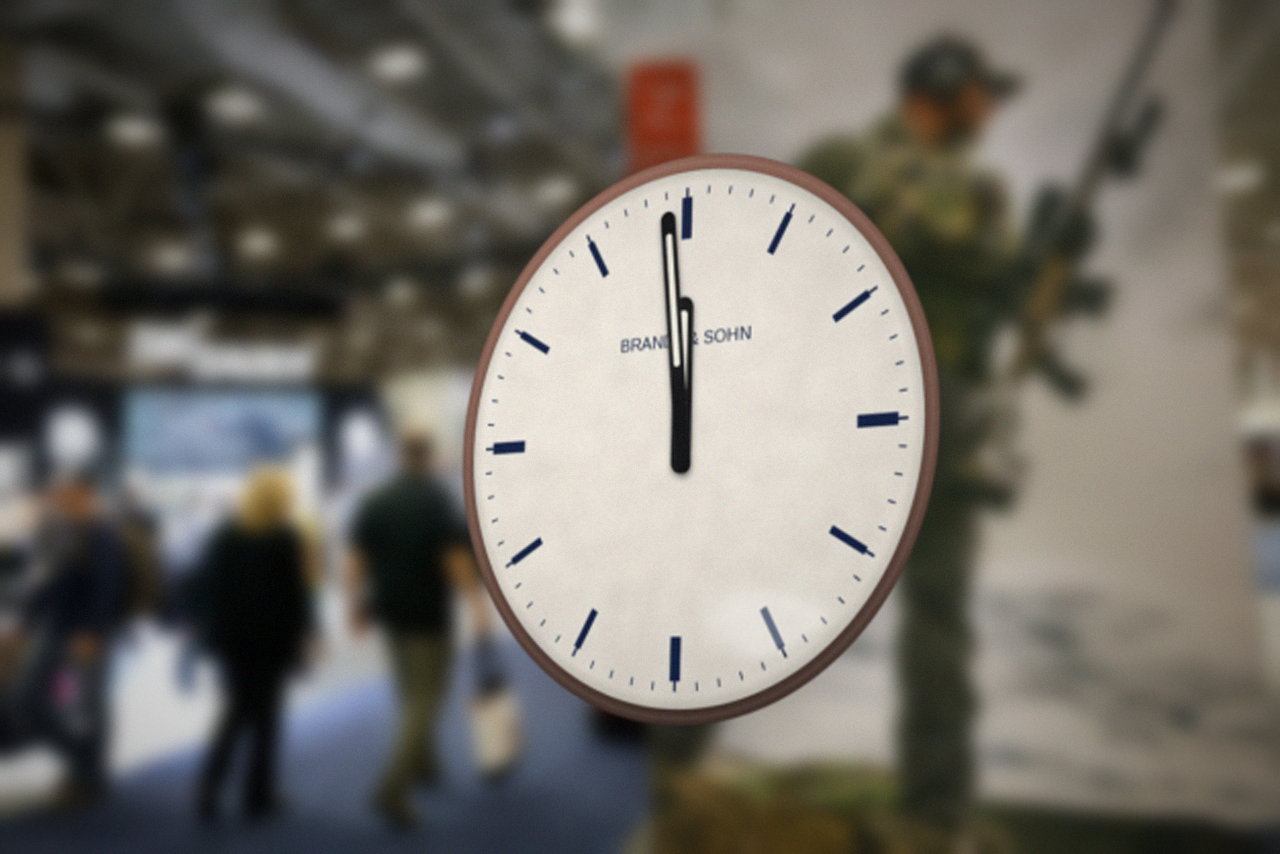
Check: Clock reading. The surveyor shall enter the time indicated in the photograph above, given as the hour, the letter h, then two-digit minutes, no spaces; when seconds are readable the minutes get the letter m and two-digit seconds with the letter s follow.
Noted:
11h59
